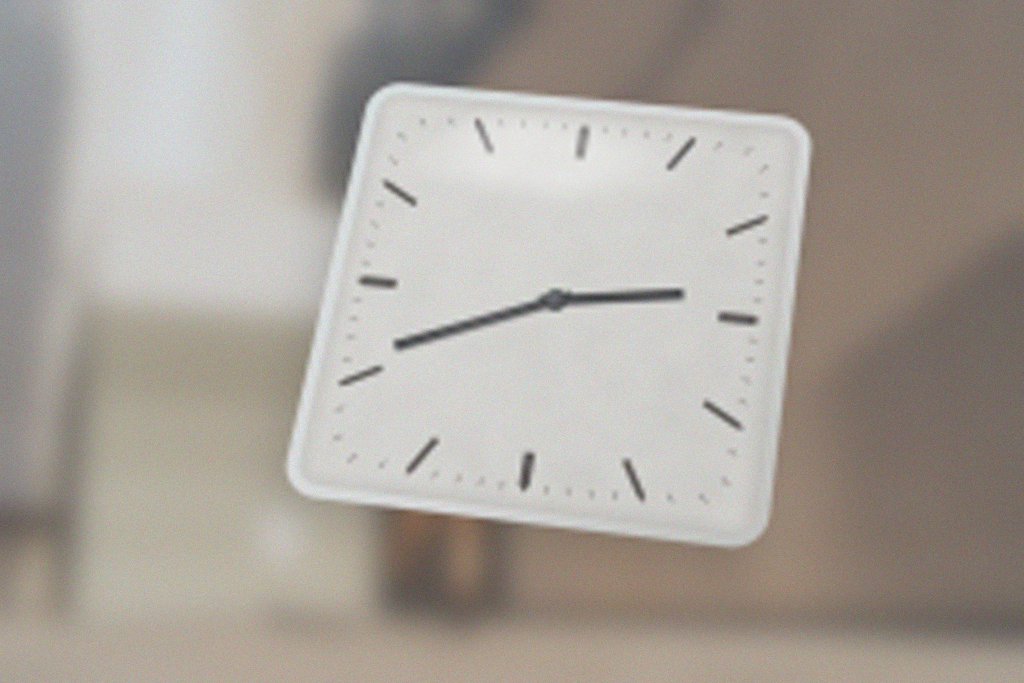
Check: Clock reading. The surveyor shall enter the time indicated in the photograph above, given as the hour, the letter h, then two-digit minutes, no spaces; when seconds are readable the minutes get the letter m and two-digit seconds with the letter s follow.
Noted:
2h41
